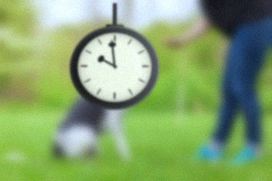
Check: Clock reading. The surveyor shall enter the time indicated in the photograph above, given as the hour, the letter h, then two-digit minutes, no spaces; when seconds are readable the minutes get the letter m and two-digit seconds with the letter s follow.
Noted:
9h59
